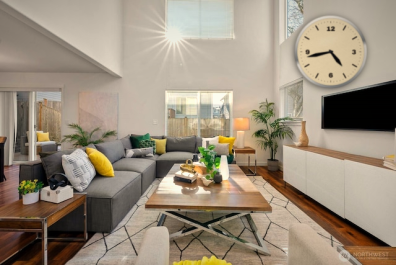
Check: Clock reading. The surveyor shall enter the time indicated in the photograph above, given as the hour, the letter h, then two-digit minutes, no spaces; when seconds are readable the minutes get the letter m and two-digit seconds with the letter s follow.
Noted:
4h43
